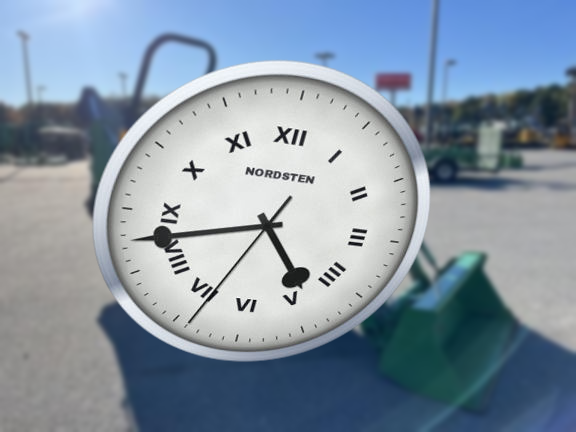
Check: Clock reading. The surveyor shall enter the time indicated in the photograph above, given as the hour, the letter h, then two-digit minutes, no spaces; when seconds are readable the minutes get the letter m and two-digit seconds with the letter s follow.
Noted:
4h42m34s
